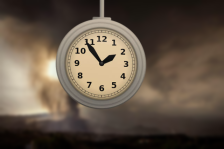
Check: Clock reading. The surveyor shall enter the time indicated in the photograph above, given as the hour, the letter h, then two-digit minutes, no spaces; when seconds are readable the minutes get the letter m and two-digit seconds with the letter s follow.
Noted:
1h54
